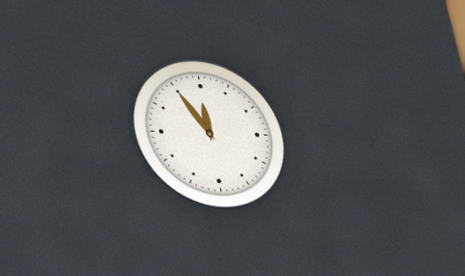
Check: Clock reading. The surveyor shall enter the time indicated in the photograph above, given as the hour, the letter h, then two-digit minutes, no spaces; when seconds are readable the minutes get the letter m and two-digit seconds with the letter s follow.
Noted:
11h55
